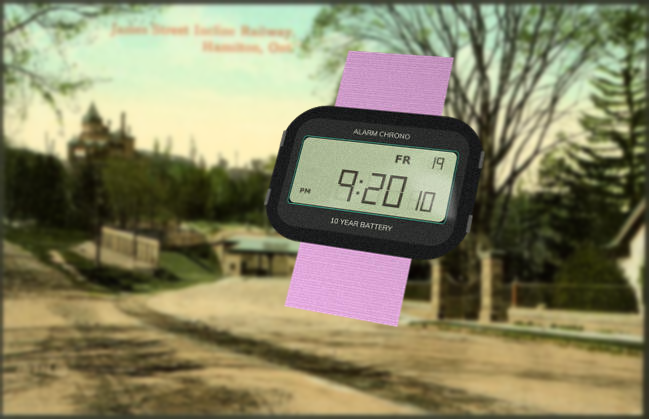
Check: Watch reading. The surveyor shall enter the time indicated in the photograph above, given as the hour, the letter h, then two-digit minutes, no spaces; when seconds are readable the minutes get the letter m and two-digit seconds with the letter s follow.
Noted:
9h20m10s
